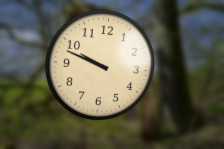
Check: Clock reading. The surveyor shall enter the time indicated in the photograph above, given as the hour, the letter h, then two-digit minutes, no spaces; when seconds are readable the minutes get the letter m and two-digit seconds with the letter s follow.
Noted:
9h48
